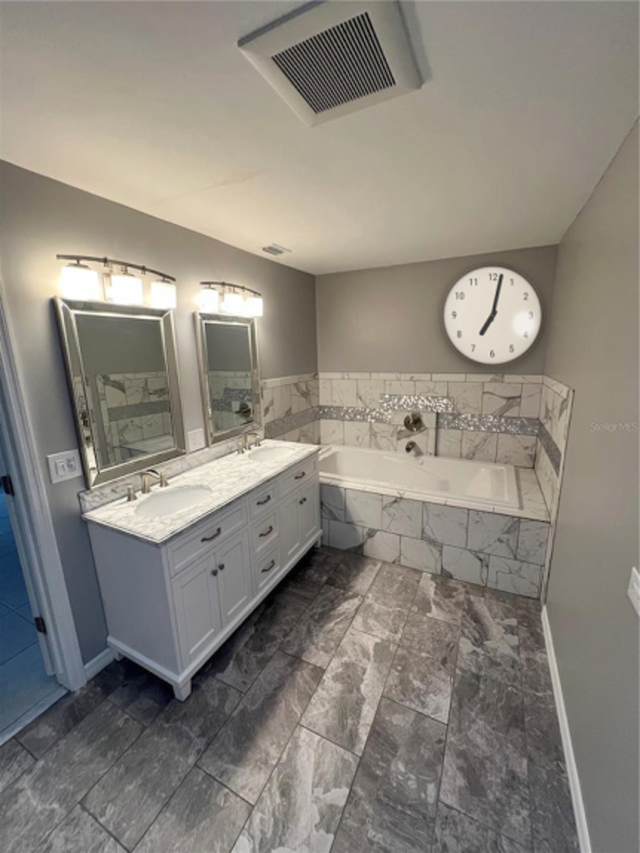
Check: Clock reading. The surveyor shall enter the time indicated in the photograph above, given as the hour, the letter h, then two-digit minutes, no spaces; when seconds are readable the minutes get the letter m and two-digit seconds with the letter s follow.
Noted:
7h02
